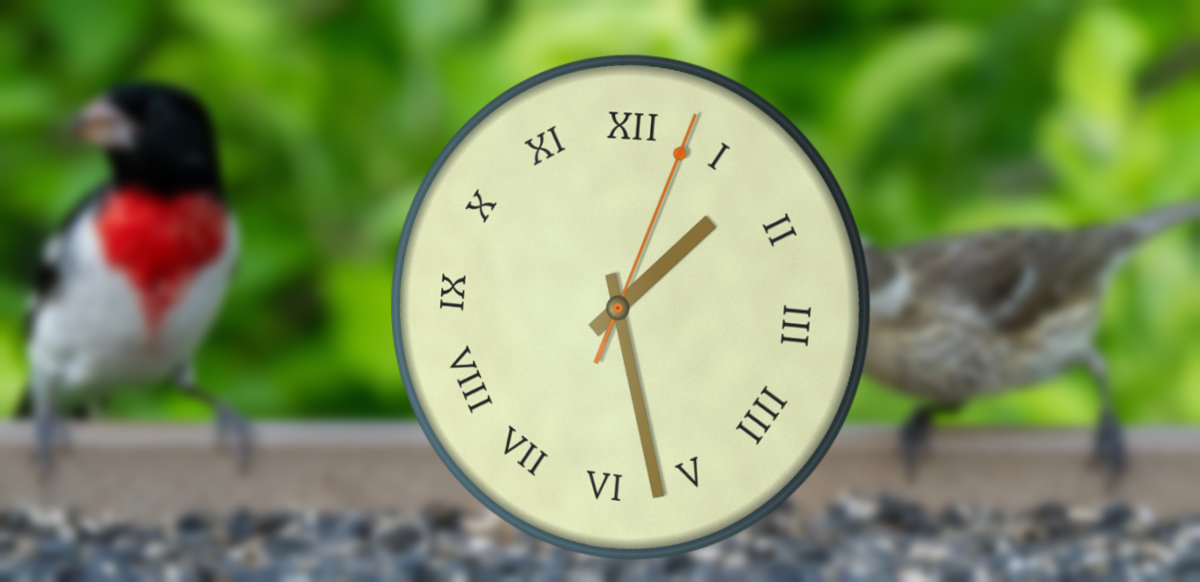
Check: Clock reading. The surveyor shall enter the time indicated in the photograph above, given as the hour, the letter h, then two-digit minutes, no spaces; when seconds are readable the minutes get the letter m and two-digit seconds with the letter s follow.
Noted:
1h27m03s
